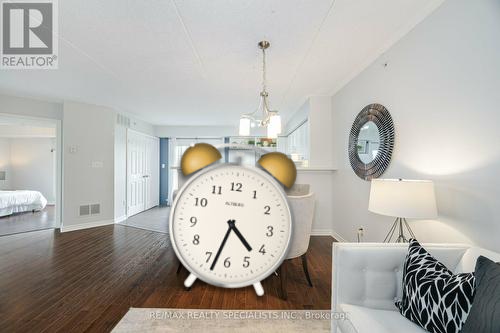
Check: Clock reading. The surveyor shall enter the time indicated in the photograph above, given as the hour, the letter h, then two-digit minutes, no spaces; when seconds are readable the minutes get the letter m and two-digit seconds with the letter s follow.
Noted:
4h33
